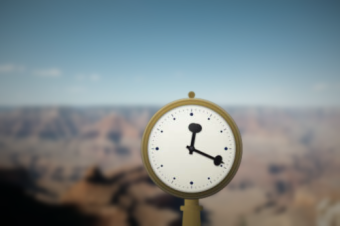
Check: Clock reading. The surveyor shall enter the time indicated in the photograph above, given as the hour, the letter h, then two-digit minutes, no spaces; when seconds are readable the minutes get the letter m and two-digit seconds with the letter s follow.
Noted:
12h19
